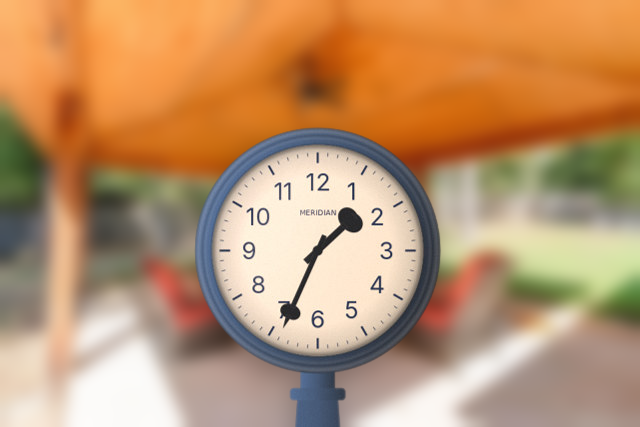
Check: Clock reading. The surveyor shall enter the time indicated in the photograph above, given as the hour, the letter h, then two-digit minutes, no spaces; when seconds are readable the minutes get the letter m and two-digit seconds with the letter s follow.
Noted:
1h34
